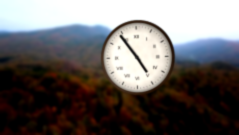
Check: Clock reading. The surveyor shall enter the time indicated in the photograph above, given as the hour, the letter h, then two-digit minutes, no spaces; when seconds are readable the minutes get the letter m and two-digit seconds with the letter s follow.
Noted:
4h54
